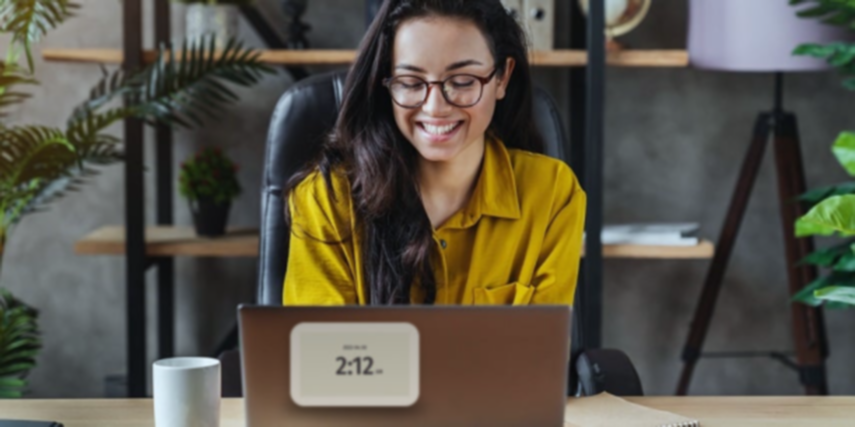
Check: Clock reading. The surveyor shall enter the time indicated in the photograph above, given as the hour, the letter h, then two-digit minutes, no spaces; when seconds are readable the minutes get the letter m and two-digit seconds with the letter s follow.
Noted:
2h12
